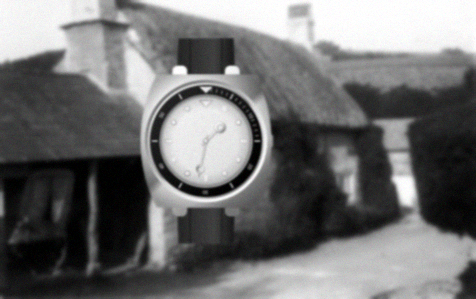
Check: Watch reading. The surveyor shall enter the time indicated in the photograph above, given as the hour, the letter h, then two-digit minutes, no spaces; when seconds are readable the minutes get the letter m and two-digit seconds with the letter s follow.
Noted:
1h32
